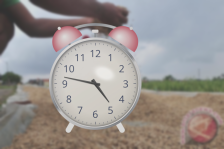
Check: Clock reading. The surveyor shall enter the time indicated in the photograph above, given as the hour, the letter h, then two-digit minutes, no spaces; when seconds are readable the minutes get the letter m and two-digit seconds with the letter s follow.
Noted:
4h47
